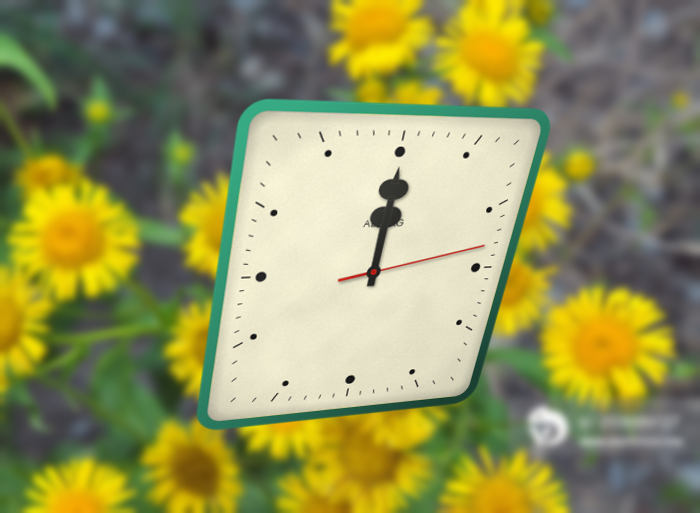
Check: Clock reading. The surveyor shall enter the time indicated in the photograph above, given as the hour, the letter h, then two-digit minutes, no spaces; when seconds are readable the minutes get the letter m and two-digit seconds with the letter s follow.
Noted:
12h00m13s
